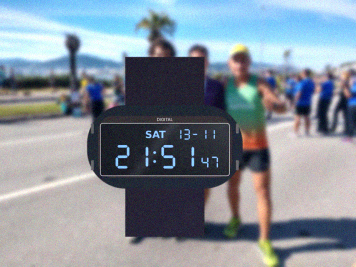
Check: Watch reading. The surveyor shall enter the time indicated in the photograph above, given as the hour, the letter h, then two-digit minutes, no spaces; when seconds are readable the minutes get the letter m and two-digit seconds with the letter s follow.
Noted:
21h51m47s
